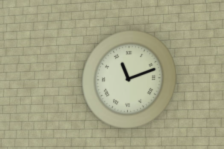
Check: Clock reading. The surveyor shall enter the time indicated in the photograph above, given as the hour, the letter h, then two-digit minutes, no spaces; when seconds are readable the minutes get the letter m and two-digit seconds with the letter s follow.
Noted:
11h12
